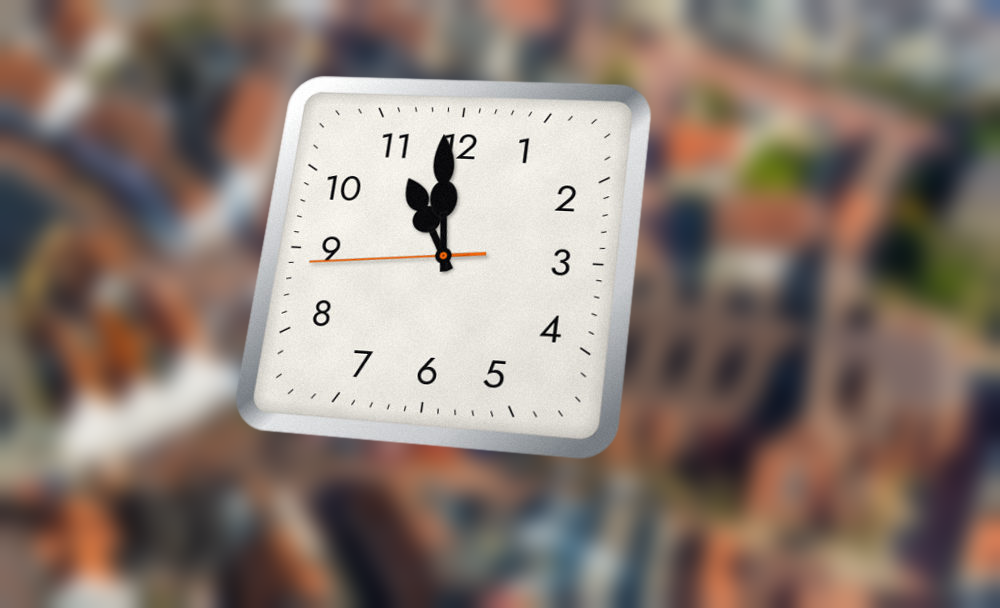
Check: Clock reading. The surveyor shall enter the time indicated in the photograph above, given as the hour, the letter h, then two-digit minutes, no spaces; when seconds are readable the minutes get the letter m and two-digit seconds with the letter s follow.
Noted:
10h58m44s
